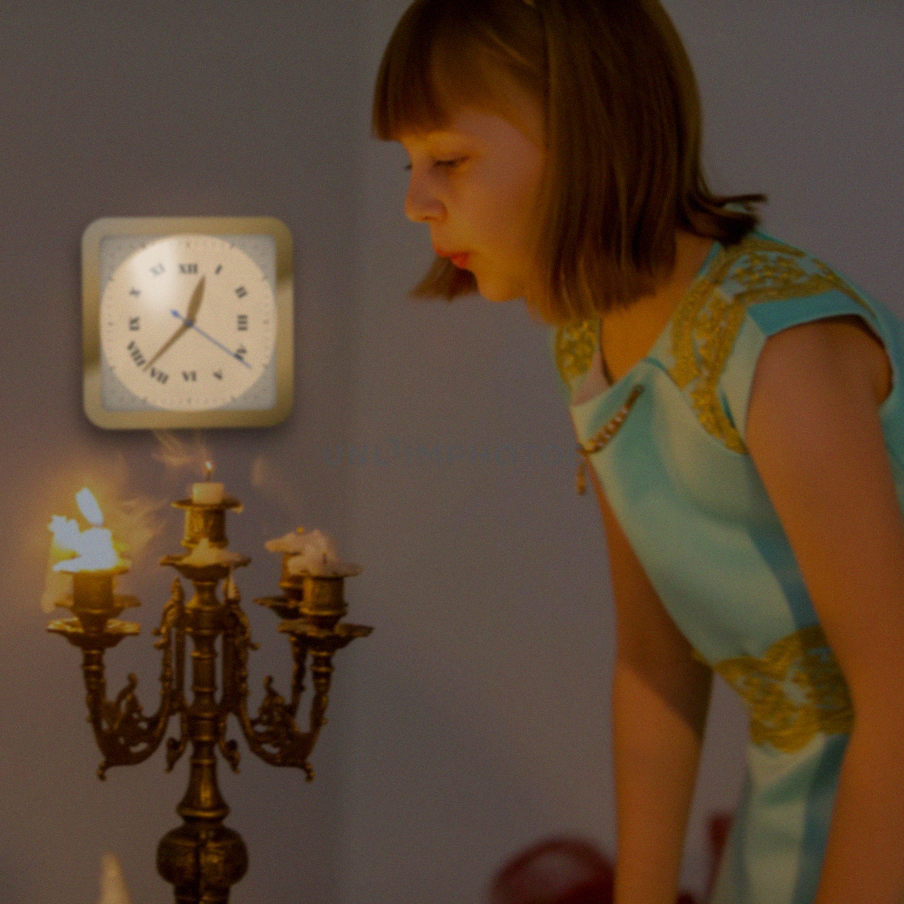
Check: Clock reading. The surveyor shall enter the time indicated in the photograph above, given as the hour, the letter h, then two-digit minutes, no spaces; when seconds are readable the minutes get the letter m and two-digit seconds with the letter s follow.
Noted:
12h37m21s
